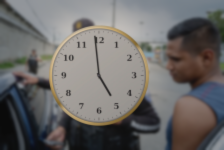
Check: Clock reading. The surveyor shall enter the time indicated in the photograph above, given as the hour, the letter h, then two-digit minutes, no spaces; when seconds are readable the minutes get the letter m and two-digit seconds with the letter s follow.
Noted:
4h59
